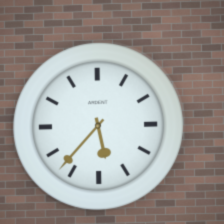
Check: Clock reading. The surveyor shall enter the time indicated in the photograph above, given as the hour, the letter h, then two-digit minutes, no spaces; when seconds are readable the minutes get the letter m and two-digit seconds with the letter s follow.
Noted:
5h37
